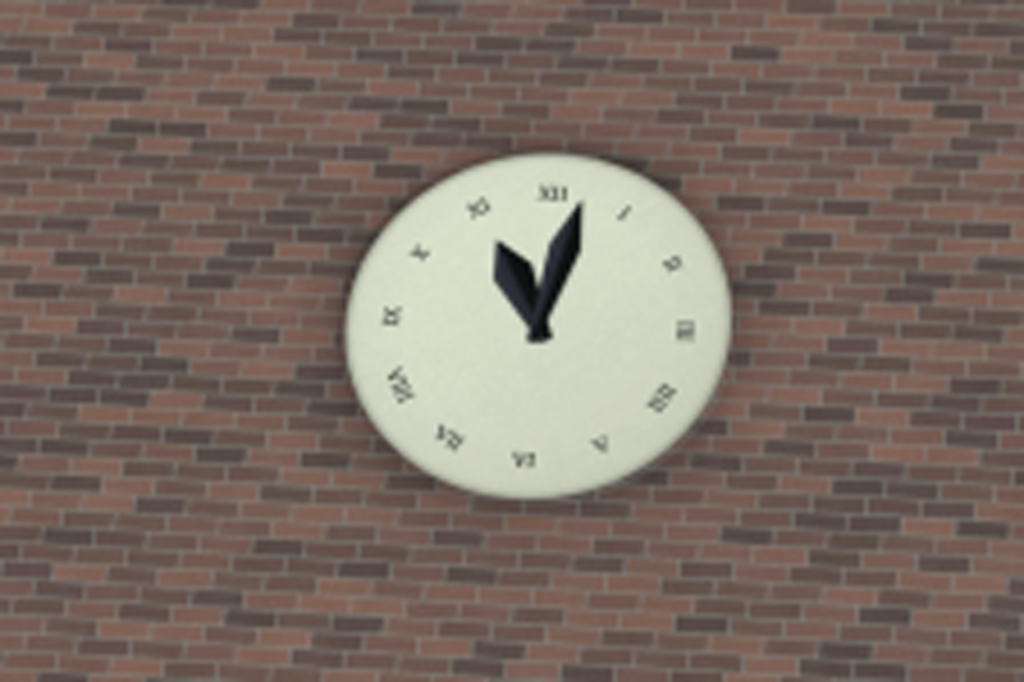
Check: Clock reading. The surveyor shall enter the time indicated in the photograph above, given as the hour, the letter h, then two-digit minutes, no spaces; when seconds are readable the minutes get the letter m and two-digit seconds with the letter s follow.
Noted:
11h02
